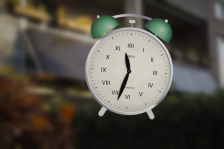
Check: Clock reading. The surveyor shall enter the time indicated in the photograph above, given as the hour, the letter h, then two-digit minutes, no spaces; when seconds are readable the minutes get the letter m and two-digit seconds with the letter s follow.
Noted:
11h33
